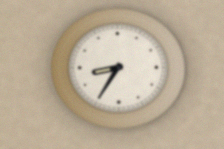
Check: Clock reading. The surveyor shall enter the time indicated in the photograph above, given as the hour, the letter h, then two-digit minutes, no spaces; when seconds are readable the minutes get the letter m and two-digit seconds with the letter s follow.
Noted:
8h35
